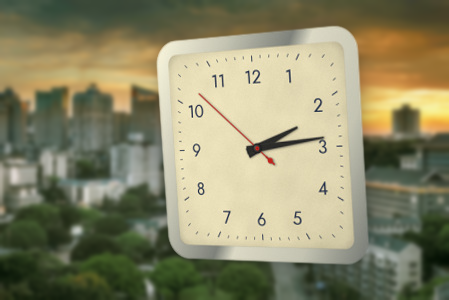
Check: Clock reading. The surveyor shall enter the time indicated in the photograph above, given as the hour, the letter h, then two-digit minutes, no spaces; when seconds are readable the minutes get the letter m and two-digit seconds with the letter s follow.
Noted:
2h13m52s
